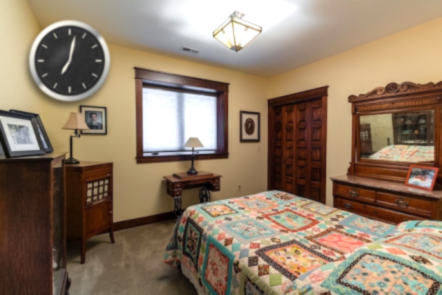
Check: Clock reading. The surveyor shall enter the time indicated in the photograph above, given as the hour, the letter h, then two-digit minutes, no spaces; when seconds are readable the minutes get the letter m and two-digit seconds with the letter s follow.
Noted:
7h02
